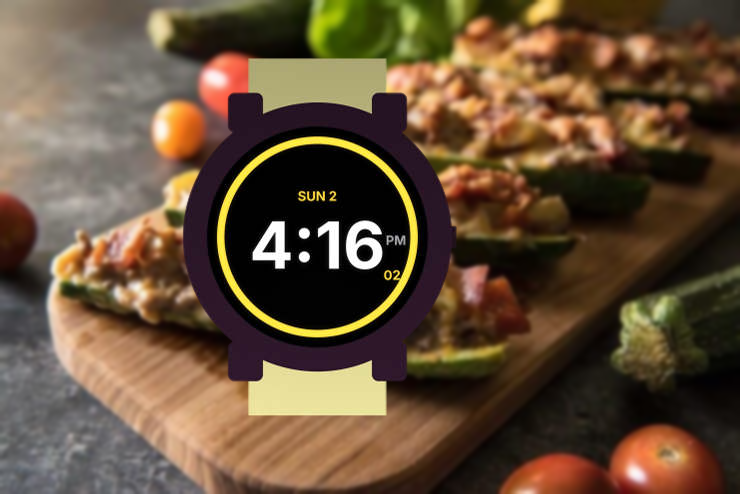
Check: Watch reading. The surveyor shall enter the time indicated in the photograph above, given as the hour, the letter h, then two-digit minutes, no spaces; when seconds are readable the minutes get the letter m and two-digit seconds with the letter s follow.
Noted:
4h16m02s
